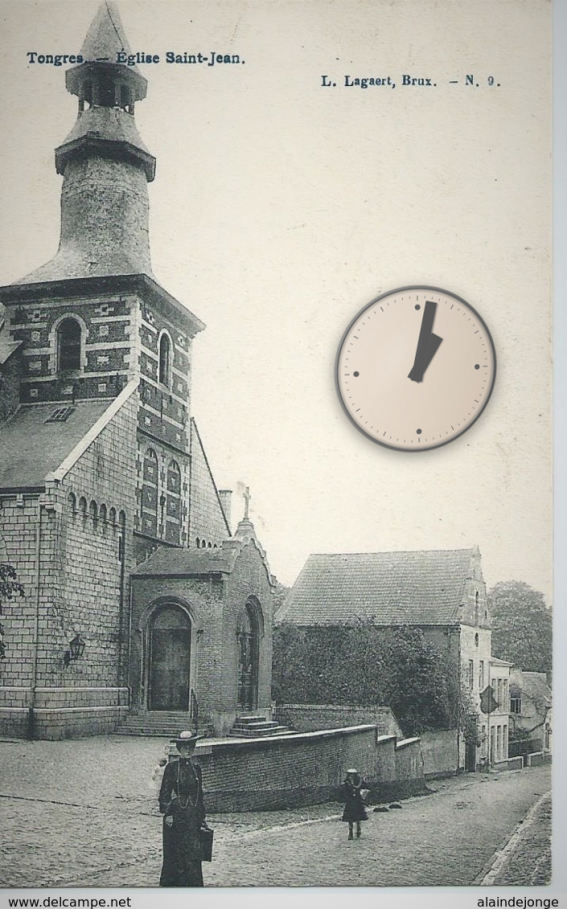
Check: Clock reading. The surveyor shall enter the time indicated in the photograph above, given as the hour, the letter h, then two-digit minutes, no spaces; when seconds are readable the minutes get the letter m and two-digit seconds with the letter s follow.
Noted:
1h02
